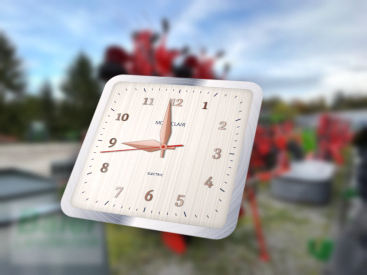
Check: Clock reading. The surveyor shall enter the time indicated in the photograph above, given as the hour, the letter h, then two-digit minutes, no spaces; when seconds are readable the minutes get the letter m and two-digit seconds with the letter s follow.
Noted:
8h58m43s
